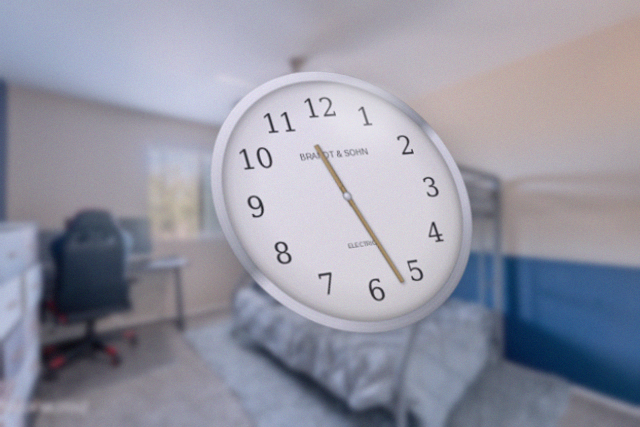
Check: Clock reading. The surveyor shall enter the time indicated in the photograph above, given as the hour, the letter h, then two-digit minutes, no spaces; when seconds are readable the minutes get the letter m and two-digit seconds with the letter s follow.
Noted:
11h27
